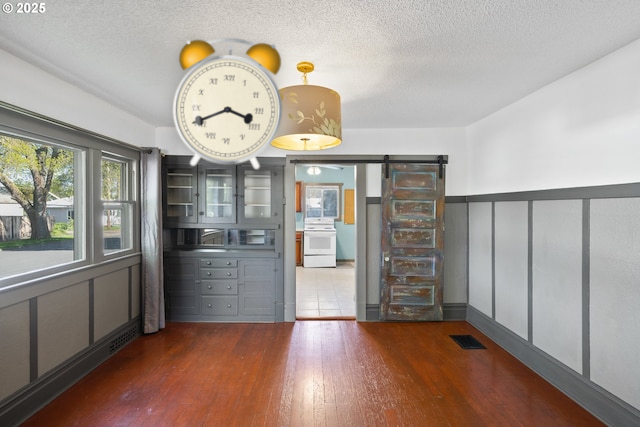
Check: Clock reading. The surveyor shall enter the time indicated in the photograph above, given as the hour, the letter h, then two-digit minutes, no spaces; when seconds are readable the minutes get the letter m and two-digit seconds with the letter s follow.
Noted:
3h41
